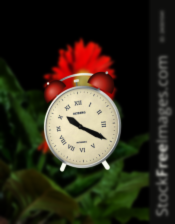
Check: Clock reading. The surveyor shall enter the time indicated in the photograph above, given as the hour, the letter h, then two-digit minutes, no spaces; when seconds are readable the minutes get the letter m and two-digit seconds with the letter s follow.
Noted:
10h20
